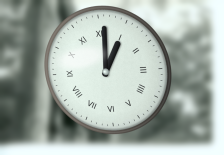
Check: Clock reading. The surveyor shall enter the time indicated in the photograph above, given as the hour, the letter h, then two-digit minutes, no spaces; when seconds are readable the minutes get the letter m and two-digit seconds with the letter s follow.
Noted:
1h01
